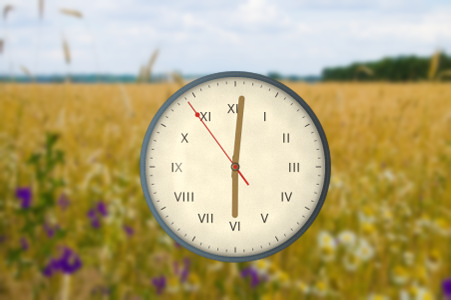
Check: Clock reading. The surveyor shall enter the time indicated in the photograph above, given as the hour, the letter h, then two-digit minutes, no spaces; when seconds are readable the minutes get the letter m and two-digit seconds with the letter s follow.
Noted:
6h00m54s
